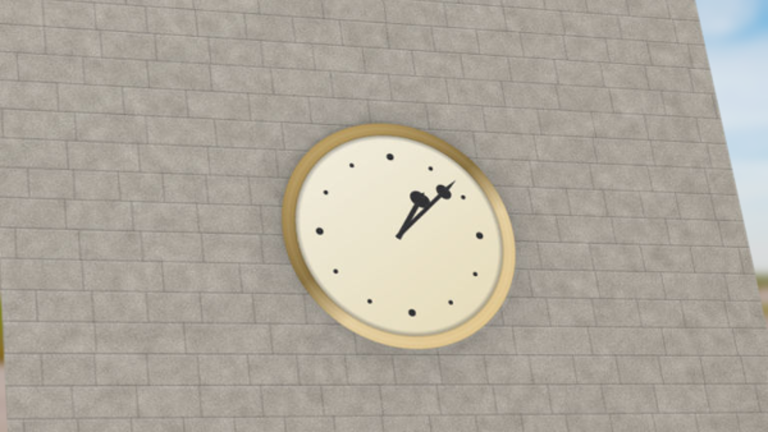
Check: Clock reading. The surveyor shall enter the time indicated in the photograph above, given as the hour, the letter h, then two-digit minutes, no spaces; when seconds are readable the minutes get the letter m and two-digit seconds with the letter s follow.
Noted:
1h08
